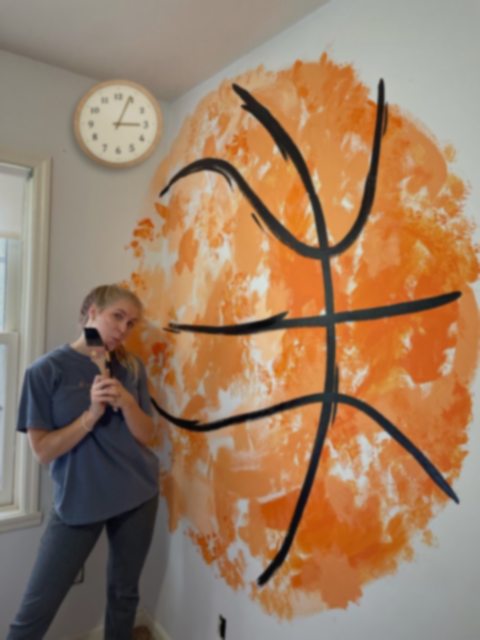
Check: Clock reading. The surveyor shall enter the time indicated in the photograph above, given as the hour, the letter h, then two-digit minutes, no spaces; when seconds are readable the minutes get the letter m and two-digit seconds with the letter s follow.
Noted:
3h04
